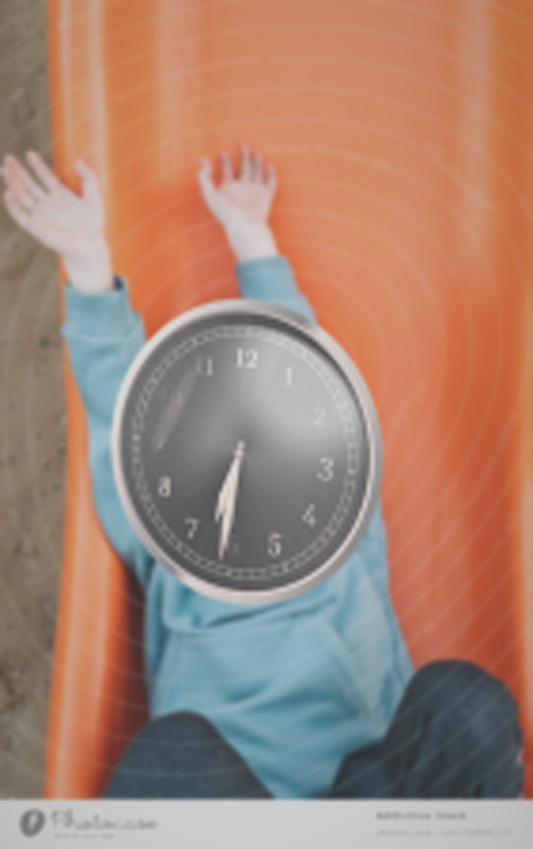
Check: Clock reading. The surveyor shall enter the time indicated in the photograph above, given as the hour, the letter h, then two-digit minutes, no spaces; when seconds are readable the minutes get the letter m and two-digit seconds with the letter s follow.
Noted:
6h31
